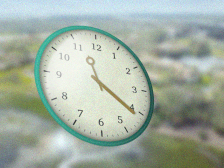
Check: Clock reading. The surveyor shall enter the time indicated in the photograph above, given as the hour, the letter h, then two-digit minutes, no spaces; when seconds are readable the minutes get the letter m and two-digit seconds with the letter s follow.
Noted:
11h21
